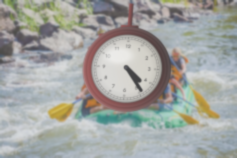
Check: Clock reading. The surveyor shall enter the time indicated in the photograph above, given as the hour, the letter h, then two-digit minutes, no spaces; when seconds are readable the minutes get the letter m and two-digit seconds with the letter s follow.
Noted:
4h24
